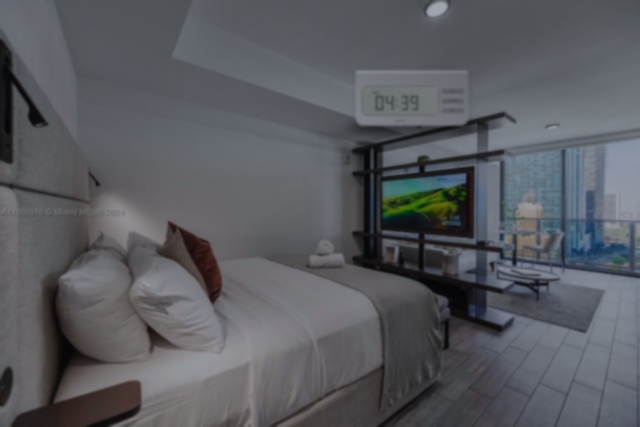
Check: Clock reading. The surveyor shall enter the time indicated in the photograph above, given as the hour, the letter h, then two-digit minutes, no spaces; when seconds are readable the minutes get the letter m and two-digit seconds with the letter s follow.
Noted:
4h39
